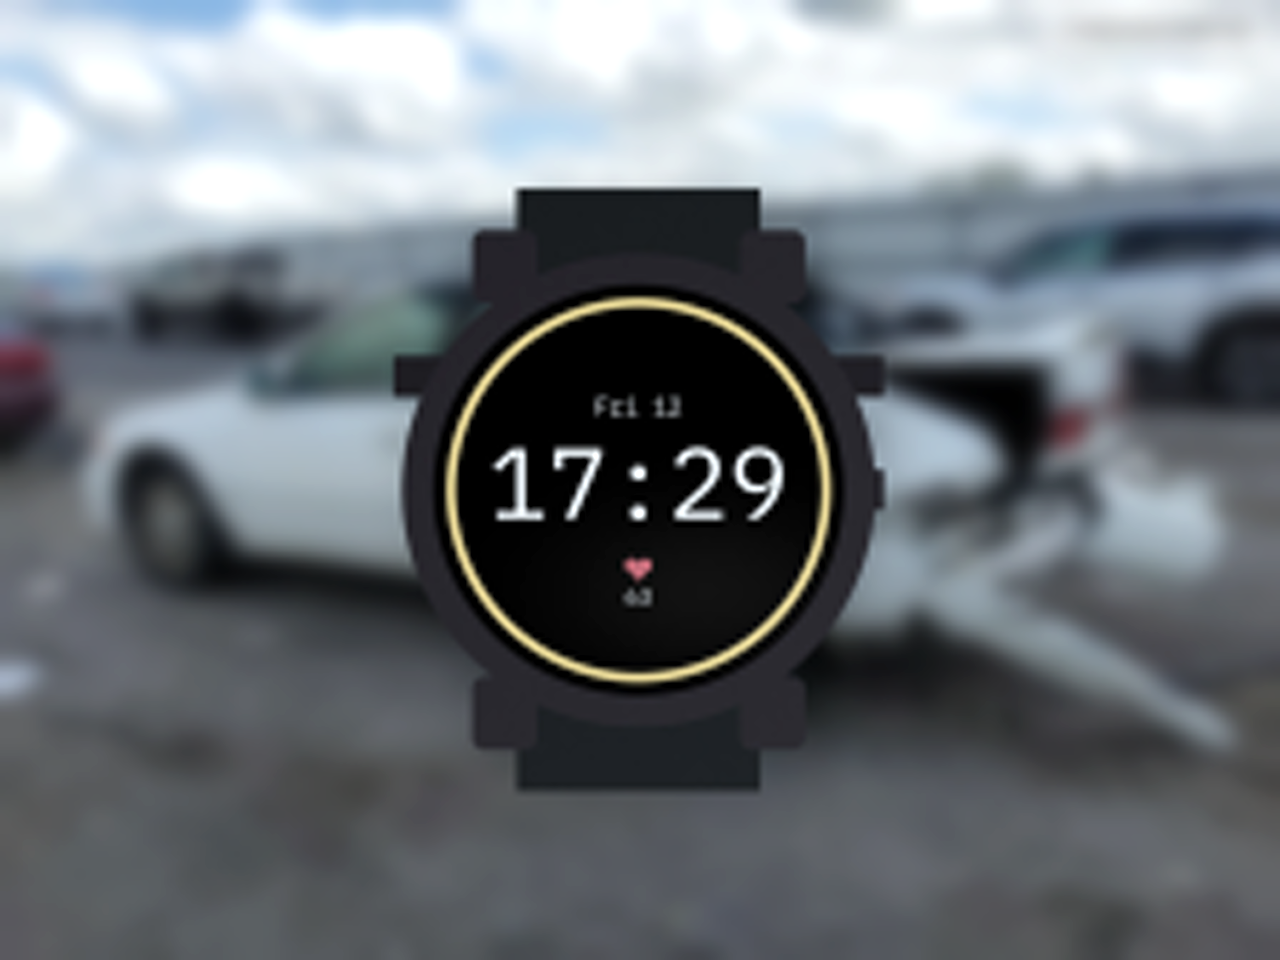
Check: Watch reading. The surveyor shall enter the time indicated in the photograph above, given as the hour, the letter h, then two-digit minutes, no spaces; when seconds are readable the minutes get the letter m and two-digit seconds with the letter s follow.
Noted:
17h29
